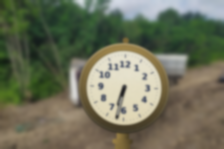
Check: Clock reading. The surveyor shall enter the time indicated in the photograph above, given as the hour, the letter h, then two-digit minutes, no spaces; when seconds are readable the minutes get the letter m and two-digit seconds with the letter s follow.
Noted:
6h32
